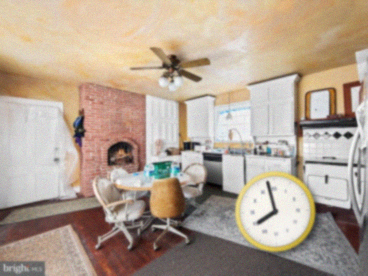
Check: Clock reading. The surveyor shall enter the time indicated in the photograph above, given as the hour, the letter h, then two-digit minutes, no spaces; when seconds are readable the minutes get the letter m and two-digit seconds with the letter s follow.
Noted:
7h58
